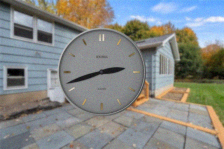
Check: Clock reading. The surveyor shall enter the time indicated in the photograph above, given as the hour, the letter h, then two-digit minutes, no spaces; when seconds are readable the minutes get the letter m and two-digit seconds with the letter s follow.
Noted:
2h42
